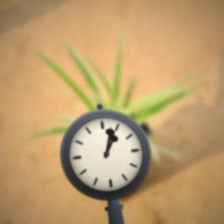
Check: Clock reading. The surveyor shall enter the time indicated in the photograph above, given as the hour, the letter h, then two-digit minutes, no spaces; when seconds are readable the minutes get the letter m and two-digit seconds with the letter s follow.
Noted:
1h03
